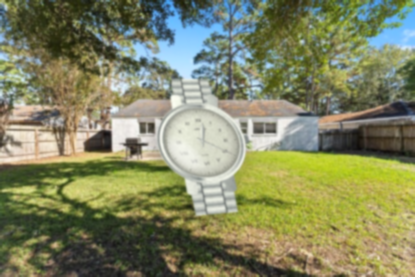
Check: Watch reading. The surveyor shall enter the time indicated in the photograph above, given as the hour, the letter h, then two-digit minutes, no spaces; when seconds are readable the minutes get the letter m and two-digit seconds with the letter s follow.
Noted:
12h20
